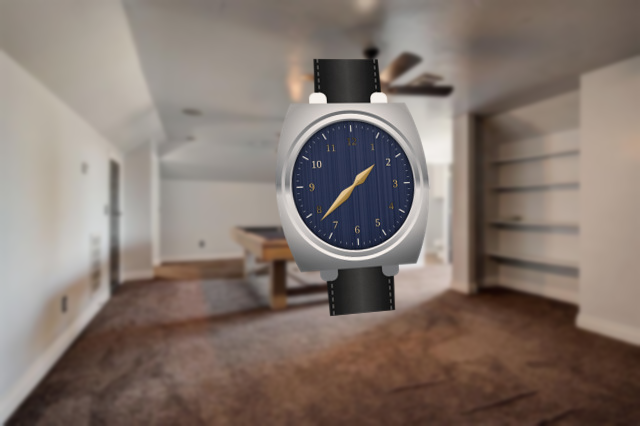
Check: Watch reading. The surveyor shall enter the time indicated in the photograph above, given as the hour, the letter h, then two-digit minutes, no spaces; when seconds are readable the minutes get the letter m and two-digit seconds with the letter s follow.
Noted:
1h38
